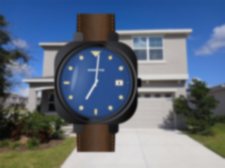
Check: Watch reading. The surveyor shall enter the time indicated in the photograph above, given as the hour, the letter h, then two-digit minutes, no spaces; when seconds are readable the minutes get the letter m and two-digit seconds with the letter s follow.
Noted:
7h01
